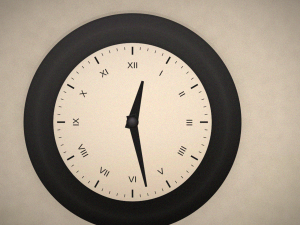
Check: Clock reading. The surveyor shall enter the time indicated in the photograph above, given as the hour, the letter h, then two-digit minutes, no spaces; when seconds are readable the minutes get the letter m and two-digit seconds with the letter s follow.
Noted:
12h28
